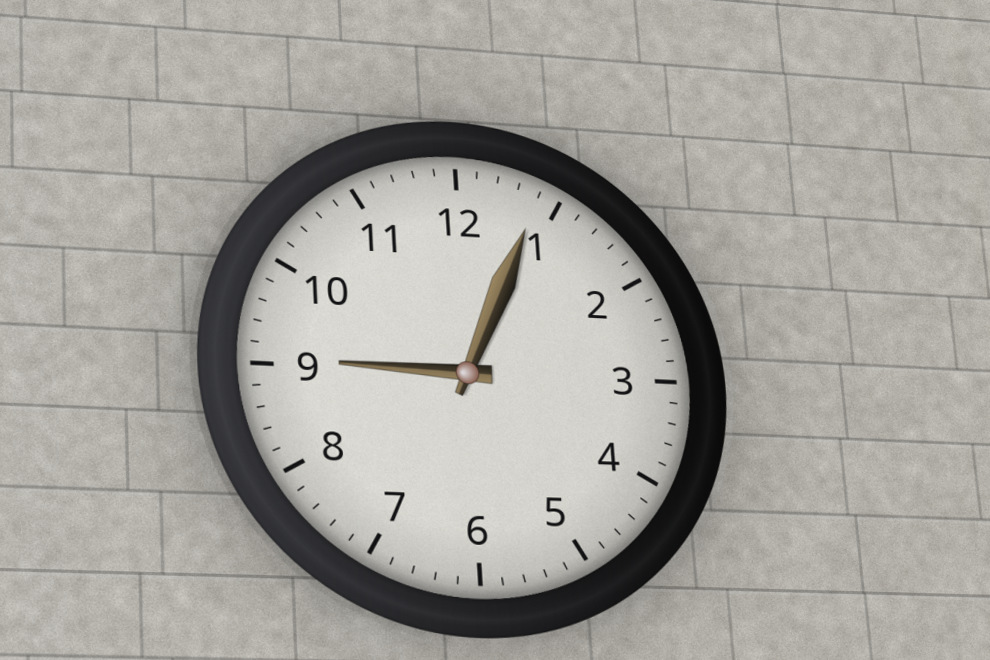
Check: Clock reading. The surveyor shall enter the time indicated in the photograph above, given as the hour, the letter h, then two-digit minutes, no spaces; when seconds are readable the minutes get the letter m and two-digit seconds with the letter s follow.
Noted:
9h04
